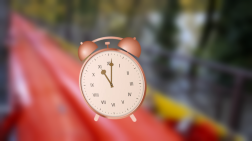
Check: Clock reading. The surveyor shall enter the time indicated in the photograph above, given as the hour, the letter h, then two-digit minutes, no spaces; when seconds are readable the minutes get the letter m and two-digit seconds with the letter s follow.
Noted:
11h01
